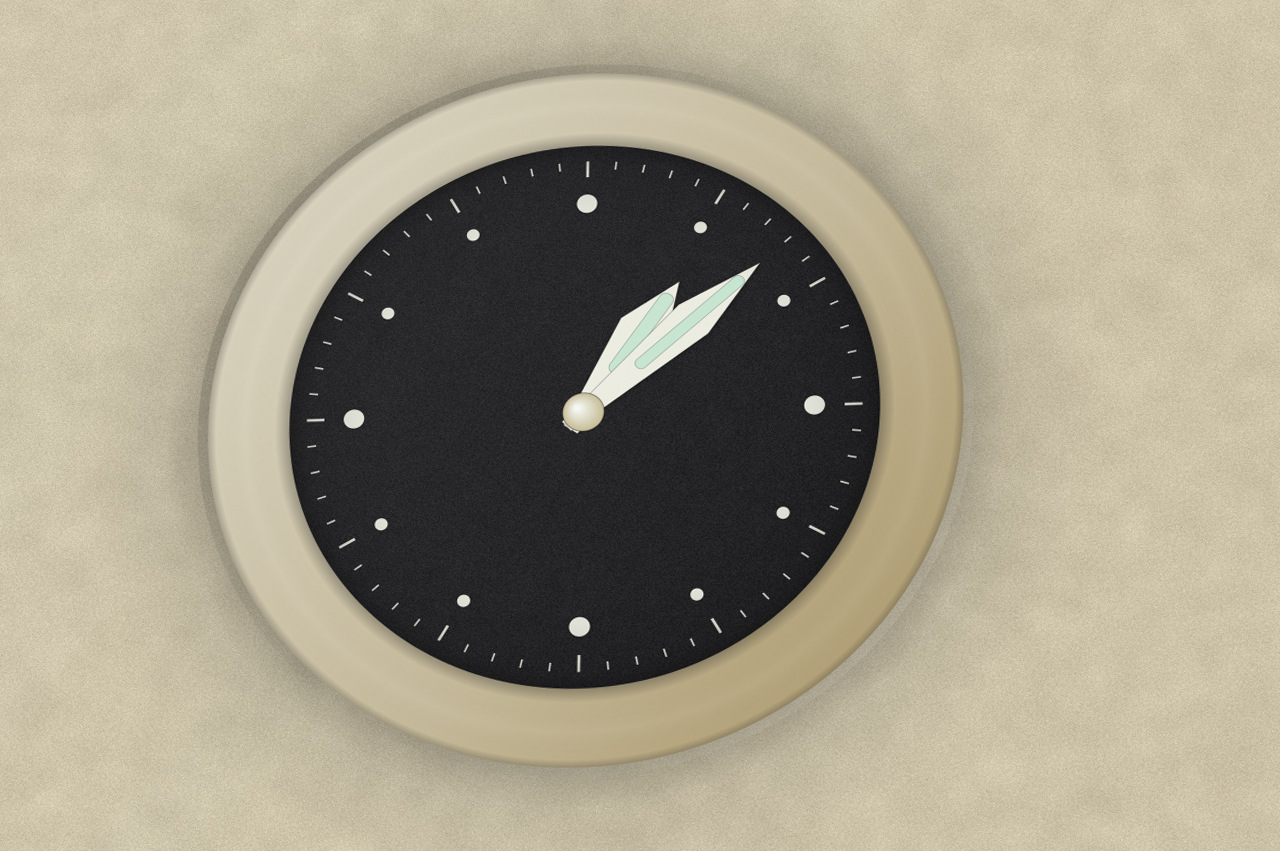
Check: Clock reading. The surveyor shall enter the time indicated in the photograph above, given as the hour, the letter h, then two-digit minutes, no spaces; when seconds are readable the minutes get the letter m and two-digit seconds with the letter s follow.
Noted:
1h08
